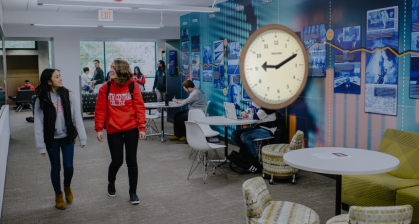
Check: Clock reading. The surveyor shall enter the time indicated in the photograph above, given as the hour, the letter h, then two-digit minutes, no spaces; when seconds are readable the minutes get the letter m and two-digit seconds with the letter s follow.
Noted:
9h11
